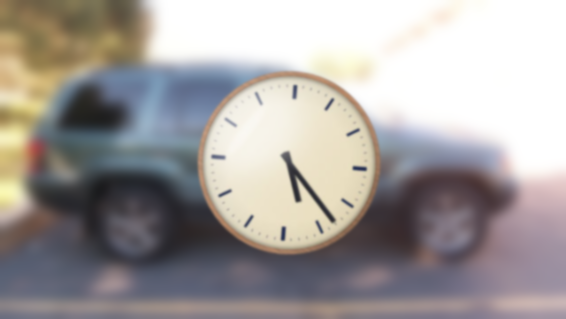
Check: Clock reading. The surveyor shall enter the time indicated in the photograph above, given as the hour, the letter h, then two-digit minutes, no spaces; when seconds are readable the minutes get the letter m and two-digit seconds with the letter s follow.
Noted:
5h23
